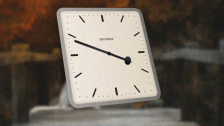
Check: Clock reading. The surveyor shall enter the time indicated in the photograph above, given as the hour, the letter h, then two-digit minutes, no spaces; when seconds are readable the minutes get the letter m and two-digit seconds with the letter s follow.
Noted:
3h49
